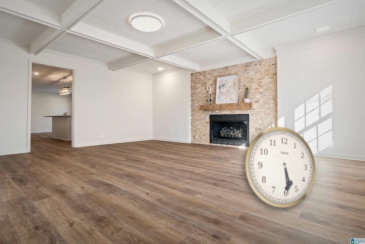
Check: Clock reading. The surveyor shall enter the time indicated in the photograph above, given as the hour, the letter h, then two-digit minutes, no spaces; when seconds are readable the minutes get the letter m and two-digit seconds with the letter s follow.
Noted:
5h29
